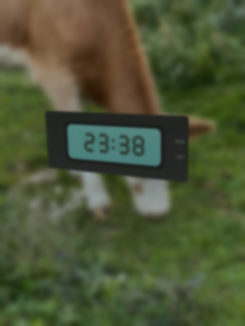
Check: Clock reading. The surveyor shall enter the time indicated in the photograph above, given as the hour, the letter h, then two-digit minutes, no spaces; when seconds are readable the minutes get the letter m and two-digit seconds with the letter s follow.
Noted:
23h38
